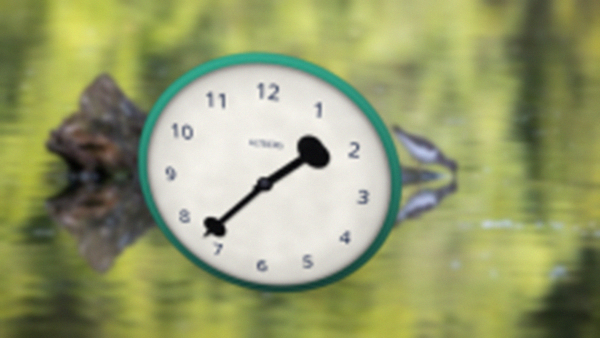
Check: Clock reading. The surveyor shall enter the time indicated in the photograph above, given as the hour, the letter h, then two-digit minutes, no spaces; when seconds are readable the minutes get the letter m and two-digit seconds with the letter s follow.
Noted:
1h37
